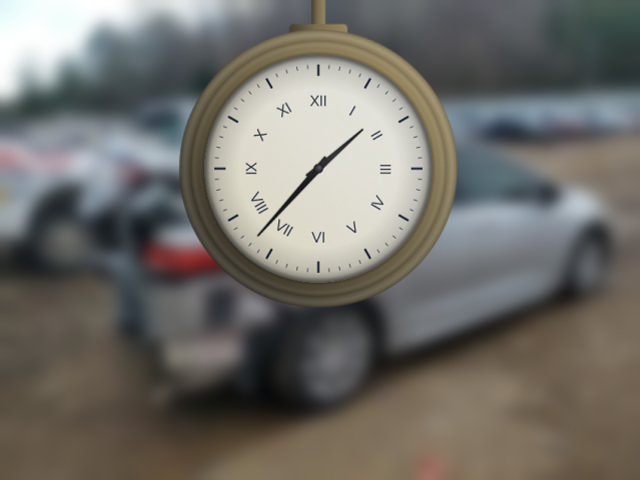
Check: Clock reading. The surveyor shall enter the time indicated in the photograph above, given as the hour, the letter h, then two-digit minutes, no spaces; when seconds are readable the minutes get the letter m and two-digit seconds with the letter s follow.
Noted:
1h37
